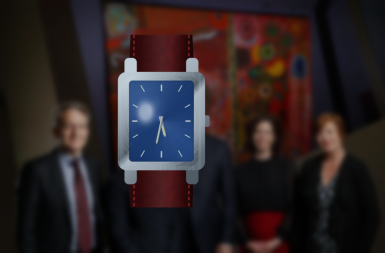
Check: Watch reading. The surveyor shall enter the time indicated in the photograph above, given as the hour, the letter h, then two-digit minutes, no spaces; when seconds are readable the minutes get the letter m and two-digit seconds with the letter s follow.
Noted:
5h32
